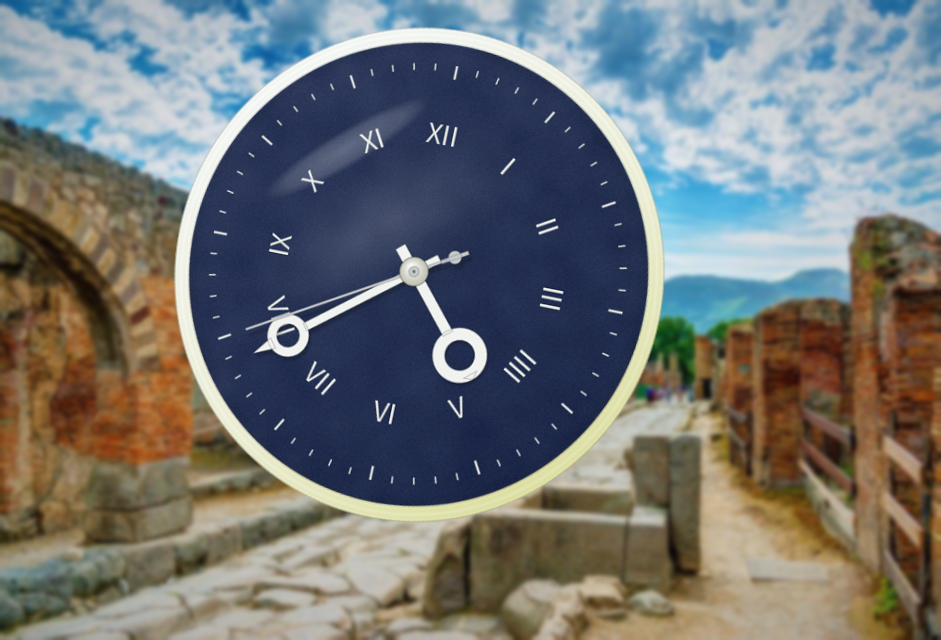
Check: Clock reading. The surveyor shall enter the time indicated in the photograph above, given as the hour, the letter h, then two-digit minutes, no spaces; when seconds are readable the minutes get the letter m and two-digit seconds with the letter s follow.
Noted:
4h38m40s
